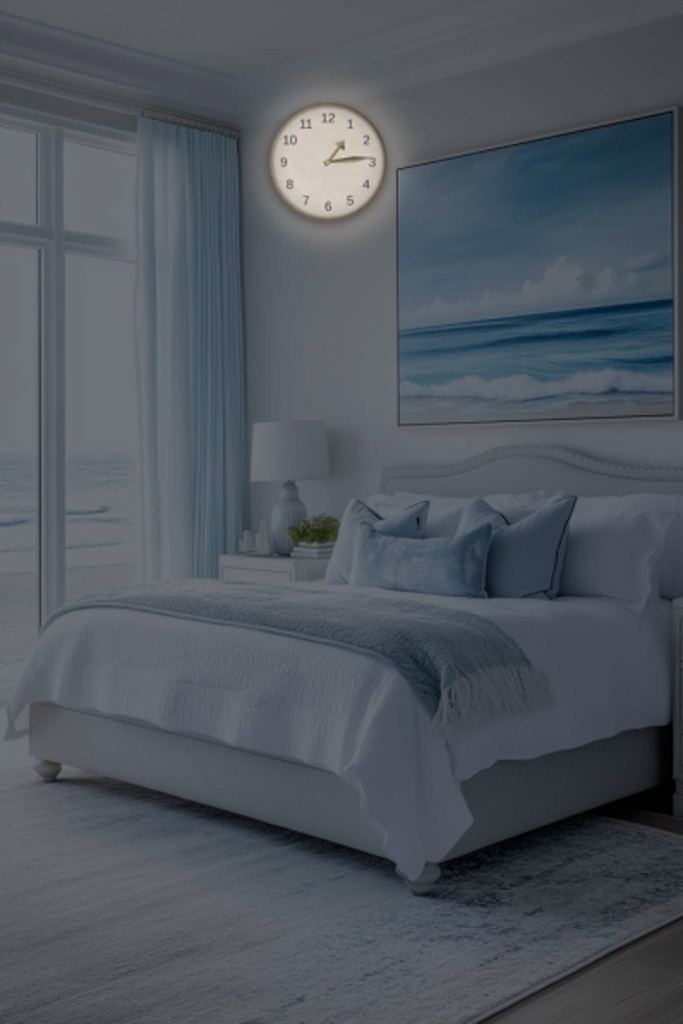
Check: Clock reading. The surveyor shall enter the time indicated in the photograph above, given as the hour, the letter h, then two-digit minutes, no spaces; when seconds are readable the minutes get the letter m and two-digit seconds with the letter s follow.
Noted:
1h14
